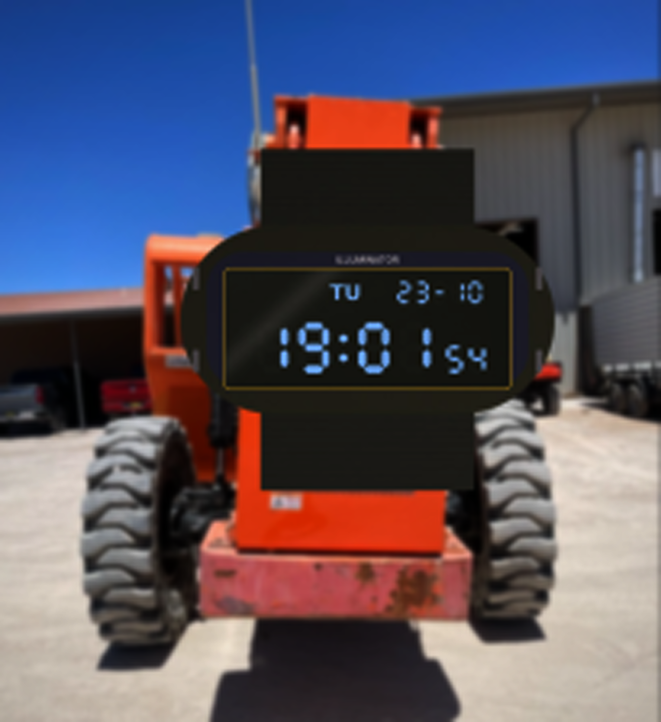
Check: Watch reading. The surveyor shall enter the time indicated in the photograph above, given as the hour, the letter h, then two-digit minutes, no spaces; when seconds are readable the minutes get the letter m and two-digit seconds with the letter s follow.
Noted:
19h01m54s
